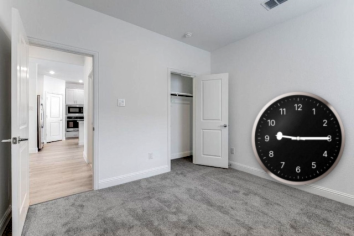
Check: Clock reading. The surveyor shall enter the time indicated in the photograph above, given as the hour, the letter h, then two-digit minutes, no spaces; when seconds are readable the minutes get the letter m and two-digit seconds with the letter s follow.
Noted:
9h15
